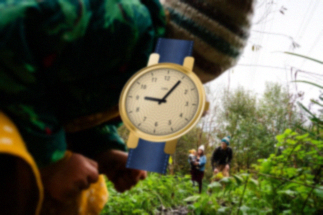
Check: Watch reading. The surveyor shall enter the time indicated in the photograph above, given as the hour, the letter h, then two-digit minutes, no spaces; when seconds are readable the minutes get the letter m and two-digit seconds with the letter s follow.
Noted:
9h05
